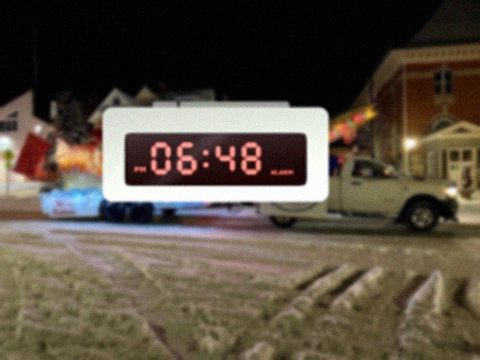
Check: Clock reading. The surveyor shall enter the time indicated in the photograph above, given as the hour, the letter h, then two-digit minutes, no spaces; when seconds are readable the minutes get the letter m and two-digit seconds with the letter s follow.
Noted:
6h48
